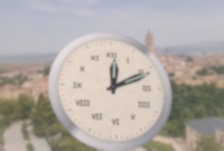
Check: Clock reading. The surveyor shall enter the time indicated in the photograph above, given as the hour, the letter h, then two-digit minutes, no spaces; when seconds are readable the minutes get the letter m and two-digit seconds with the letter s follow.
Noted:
12h11
